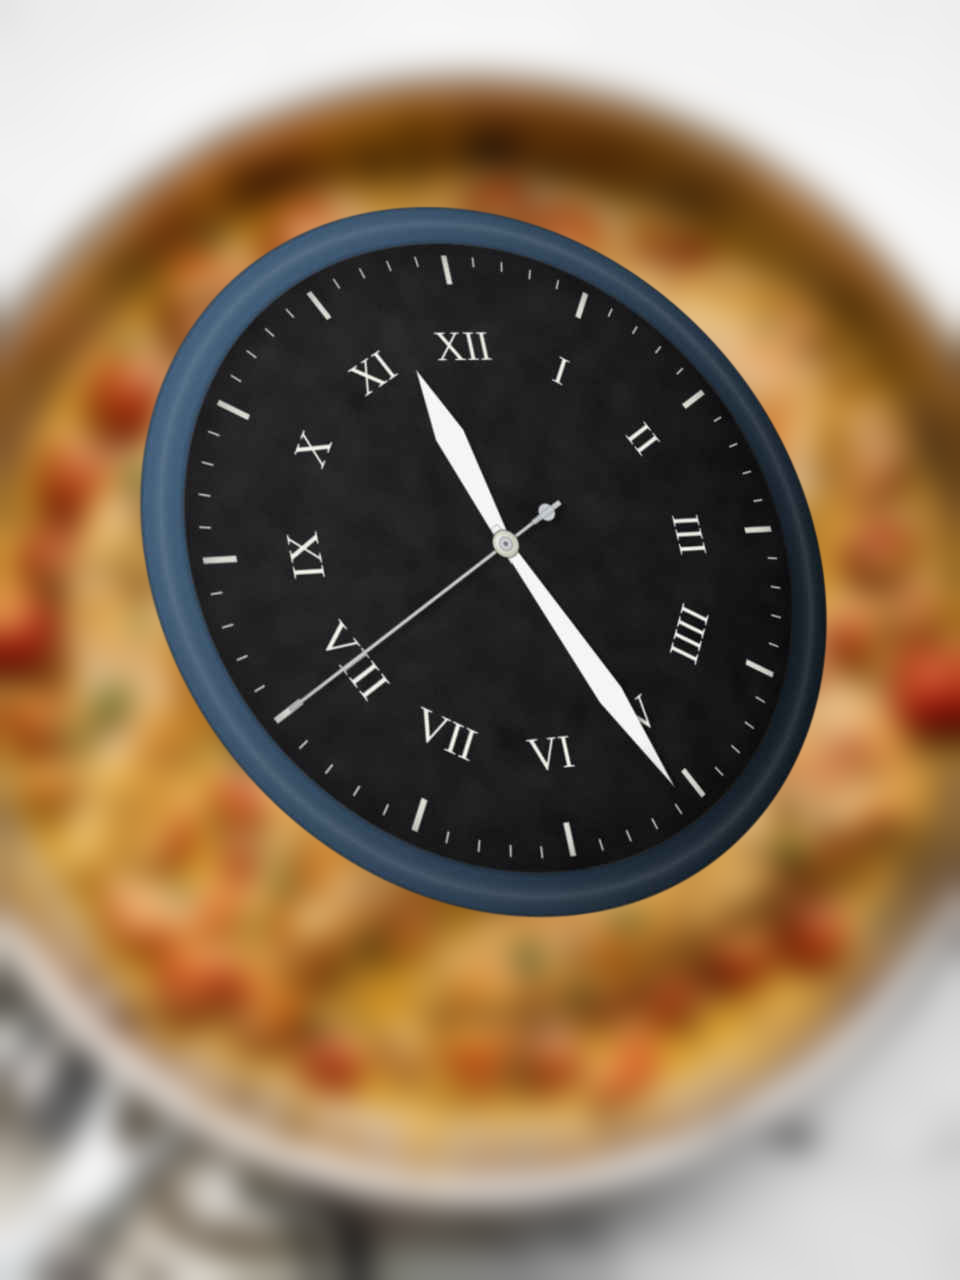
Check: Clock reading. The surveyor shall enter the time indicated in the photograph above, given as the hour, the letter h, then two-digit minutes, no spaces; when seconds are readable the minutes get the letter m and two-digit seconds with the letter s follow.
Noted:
11h25m40s
